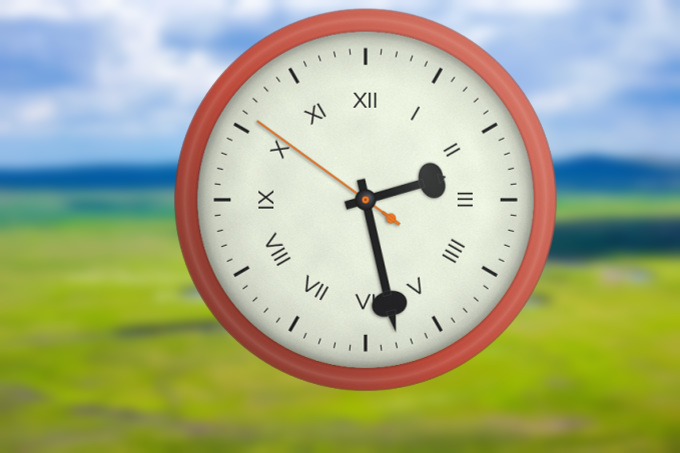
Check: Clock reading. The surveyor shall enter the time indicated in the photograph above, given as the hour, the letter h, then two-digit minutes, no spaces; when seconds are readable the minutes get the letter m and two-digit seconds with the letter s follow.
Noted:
2h27m51s
